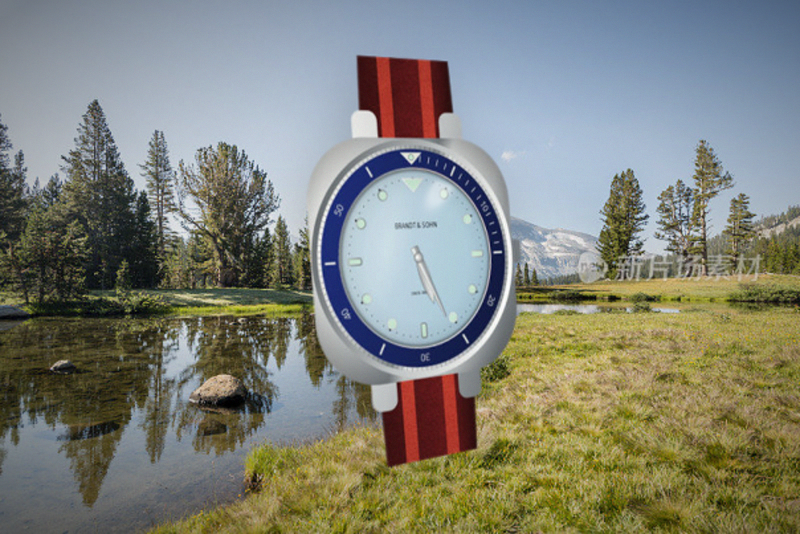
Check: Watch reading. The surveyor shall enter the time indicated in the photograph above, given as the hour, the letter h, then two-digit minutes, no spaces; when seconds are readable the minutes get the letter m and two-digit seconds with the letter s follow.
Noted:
5h26
